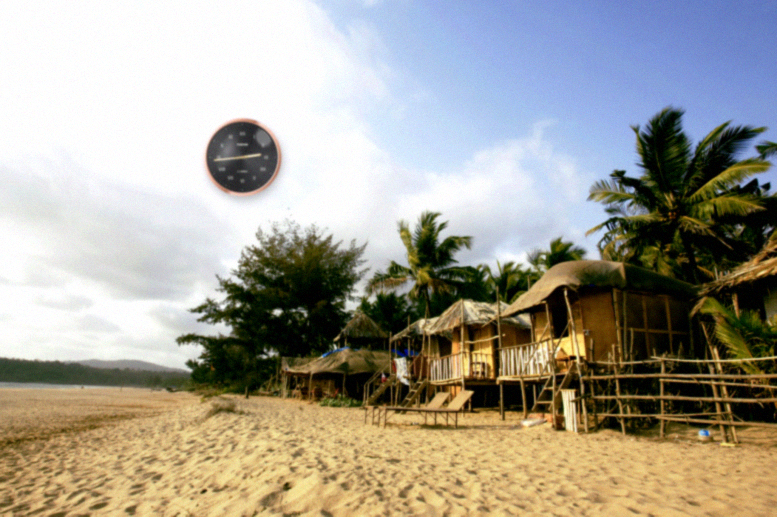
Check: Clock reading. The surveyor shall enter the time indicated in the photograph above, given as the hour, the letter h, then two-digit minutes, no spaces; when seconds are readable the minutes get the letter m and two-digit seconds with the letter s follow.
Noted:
2h44
